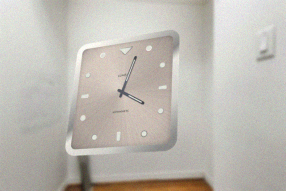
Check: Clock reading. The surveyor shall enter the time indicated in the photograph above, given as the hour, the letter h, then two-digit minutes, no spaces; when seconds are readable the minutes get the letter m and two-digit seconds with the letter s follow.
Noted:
4h03
